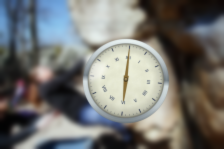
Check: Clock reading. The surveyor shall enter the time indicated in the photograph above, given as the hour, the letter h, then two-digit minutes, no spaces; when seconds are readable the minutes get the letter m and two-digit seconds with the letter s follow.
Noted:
6h00
